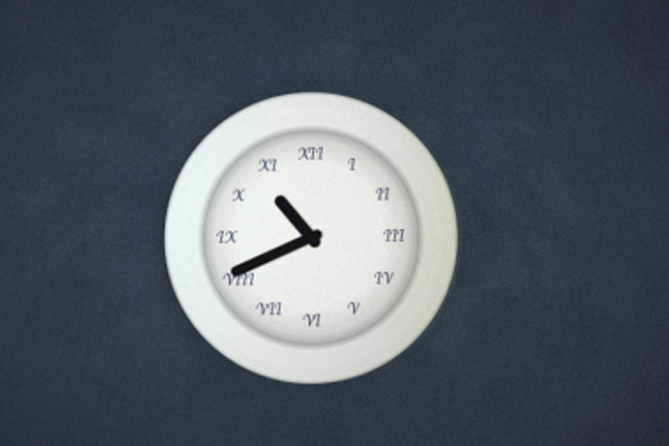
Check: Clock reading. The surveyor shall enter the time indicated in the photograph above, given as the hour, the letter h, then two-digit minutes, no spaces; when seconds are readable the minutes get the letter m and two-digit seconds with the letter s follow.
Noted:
10h41
